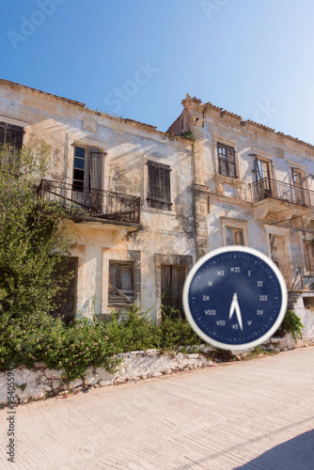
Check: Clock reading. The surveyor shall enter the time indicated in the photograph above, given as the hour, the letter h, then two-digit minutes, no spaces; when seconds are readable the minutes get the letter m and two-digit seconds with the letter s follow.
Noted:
6h28
